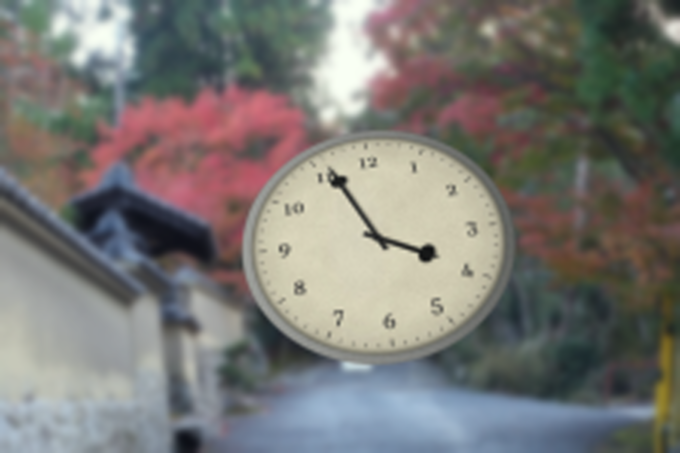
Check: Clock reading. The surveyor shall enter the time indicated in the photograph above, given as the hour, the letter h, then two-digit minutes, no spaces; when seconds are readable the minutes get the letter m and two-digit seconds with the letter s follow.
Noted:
3h56
